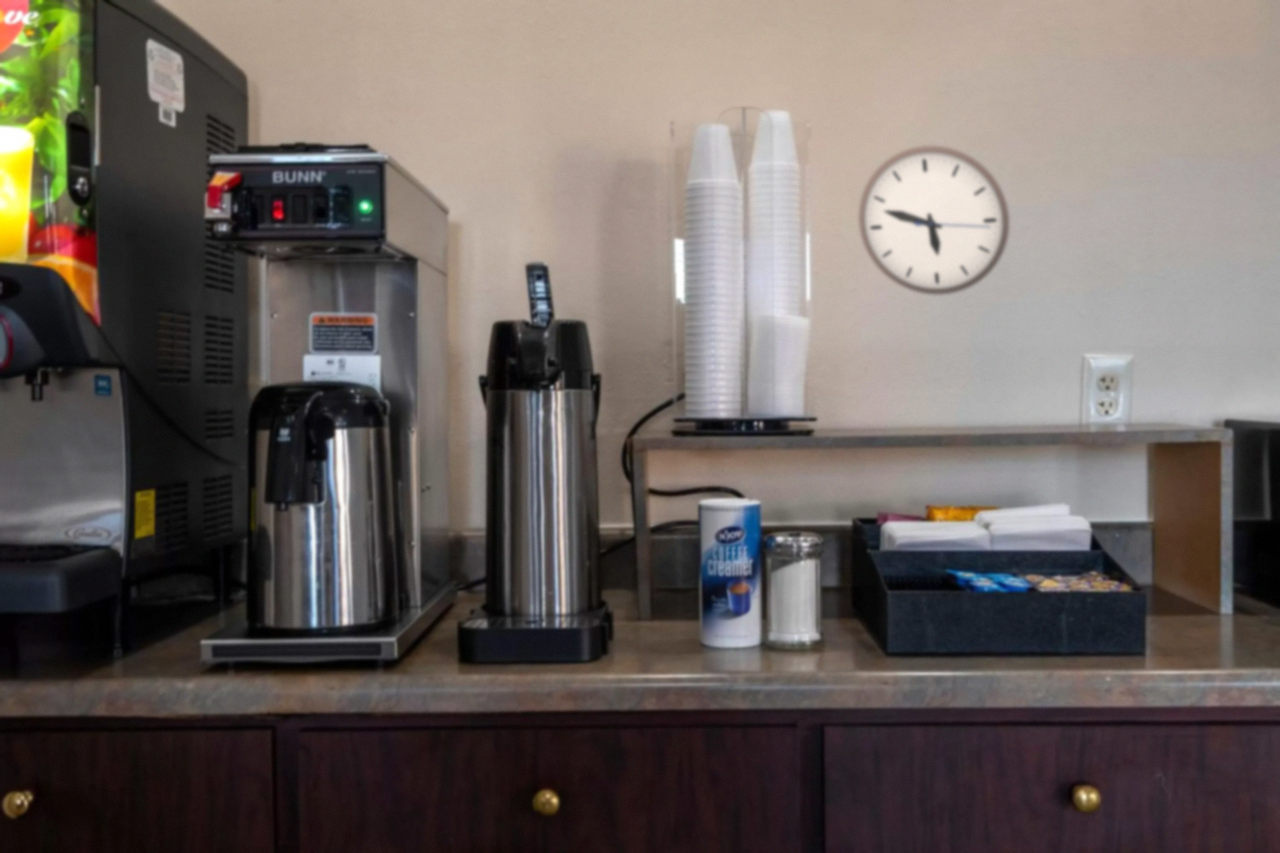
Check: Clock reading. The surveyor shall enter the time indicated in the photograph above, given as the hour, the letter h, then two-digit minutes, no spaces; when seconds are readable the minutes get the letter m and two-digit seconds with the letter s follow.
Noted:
5h48m16s
